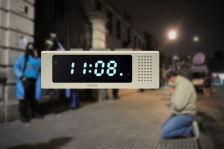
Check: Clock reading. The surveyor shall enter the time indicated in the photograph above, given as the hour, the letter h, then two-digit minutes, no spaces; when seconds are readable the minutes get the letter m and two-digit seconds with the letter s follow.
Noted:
11h08
